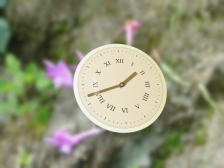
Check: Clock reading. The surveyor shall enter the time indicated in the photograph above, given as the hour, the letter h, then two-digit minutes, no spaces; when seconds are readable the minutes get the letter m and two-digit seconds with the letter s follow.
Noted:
1h42
